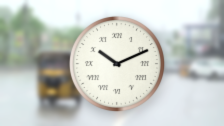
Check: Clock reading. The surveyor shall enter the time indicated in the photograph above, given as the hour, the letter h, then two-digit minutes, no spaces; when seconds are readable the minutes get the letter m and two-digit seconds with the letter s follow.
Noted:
10h11
